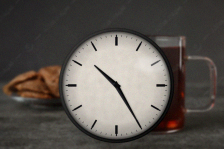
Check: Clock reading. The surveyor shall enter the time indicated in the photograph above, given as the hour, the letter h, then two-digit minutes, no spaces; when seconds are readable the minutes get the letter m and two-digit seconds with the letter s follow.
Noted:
10h25
